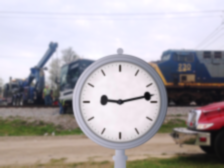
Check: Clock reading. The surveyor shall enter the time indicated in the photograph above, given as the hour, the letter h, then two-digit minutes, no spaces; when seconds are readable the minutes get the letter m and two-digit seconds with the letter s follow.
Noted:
9h13
